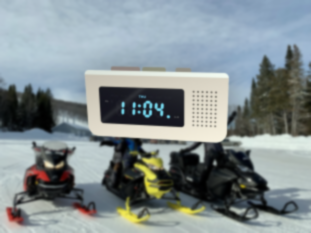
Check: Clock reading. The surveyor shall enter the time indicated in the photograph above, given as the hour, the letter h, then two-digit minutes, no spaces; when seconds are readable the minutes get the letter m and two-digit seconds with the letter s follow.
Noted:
11h04
